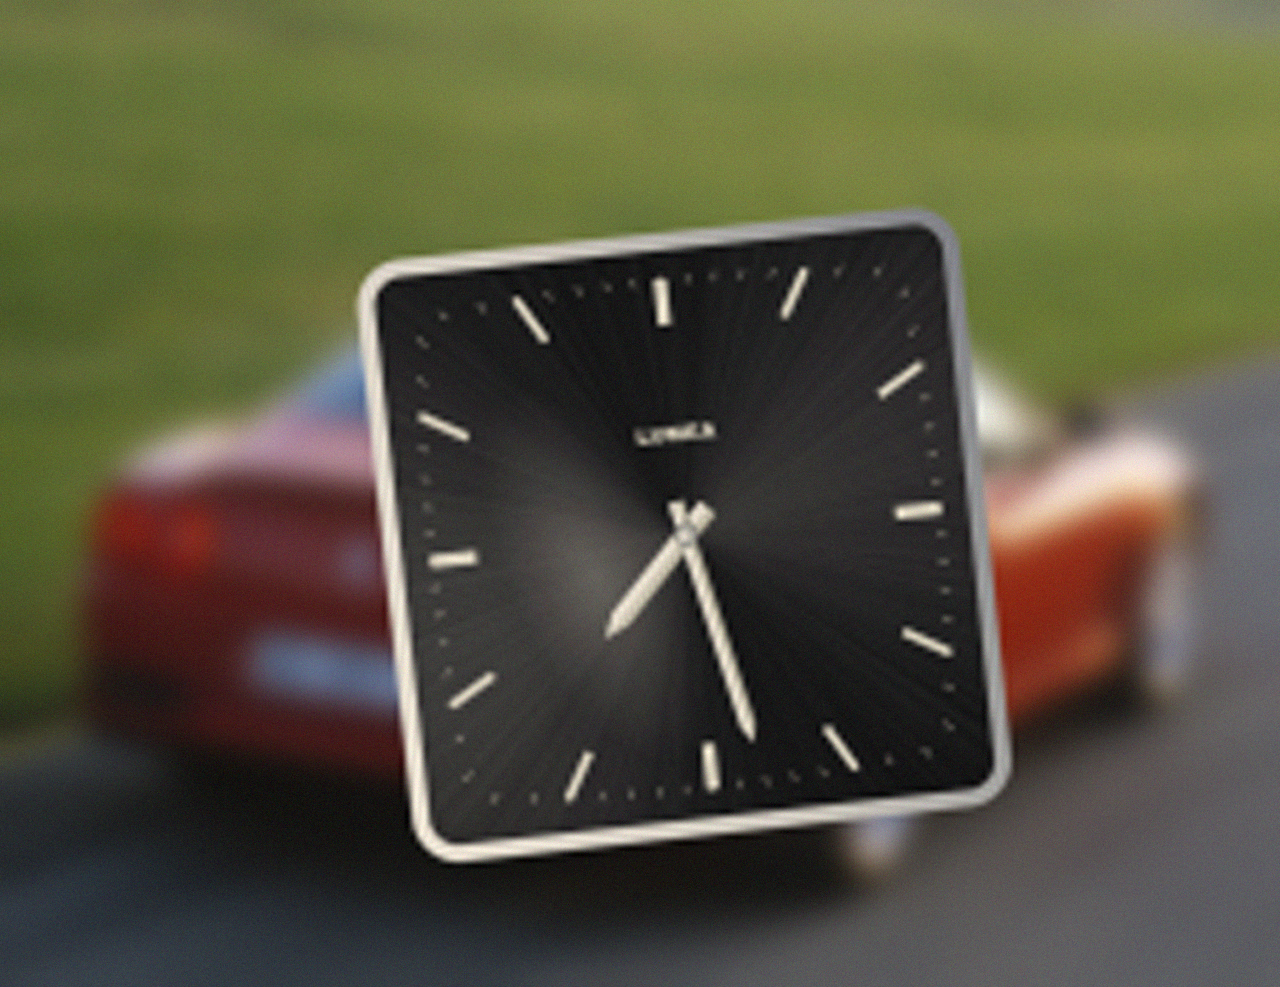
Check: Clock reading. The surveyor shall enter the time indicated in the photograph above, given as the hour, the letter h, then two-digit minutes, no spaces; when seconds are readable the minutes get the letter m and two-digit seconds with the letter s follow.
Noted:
7h28
